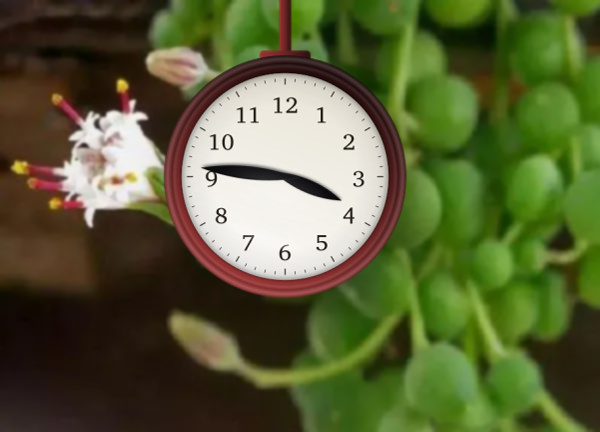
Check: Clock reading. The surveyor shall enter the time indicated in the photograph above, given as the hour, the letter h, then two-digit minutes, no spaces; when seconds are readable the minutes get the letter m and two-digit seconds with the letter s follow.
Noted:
3h46
